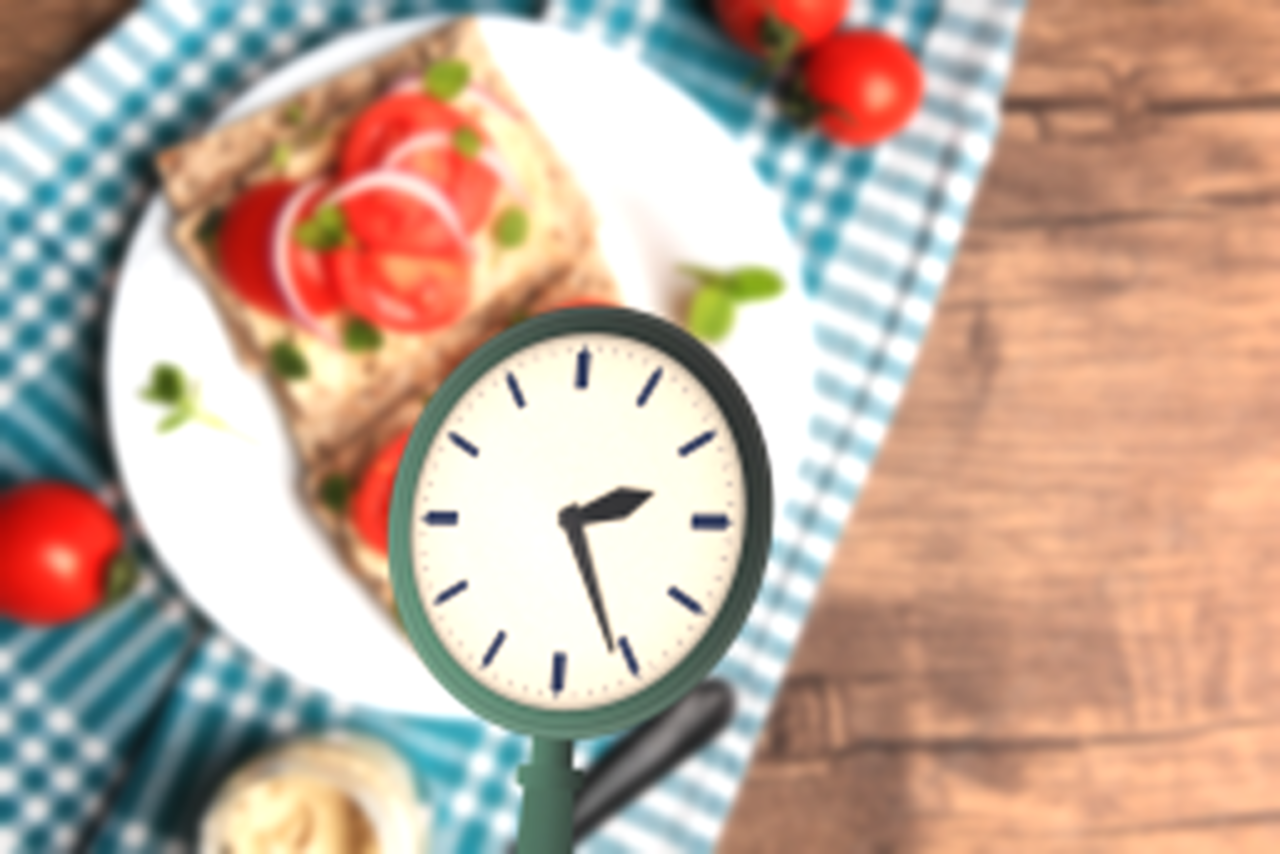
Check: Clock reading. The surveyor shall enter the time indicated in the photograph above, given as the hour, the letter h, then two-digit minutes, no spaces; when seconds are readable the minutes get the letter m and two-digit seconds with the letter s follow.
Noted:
2h26
